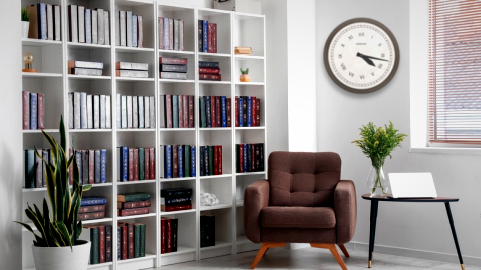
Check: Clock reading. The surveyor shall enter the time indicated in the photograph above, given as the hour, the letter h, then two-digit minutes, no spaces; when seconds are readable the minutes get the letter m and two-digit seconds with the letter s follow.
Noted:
4h17
